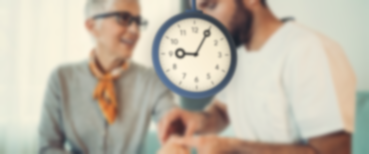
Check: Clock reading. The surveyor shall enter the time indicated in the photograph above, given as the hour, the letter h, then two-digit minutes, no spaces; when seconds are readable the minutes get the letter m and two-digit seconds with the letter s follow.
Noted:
9h05
